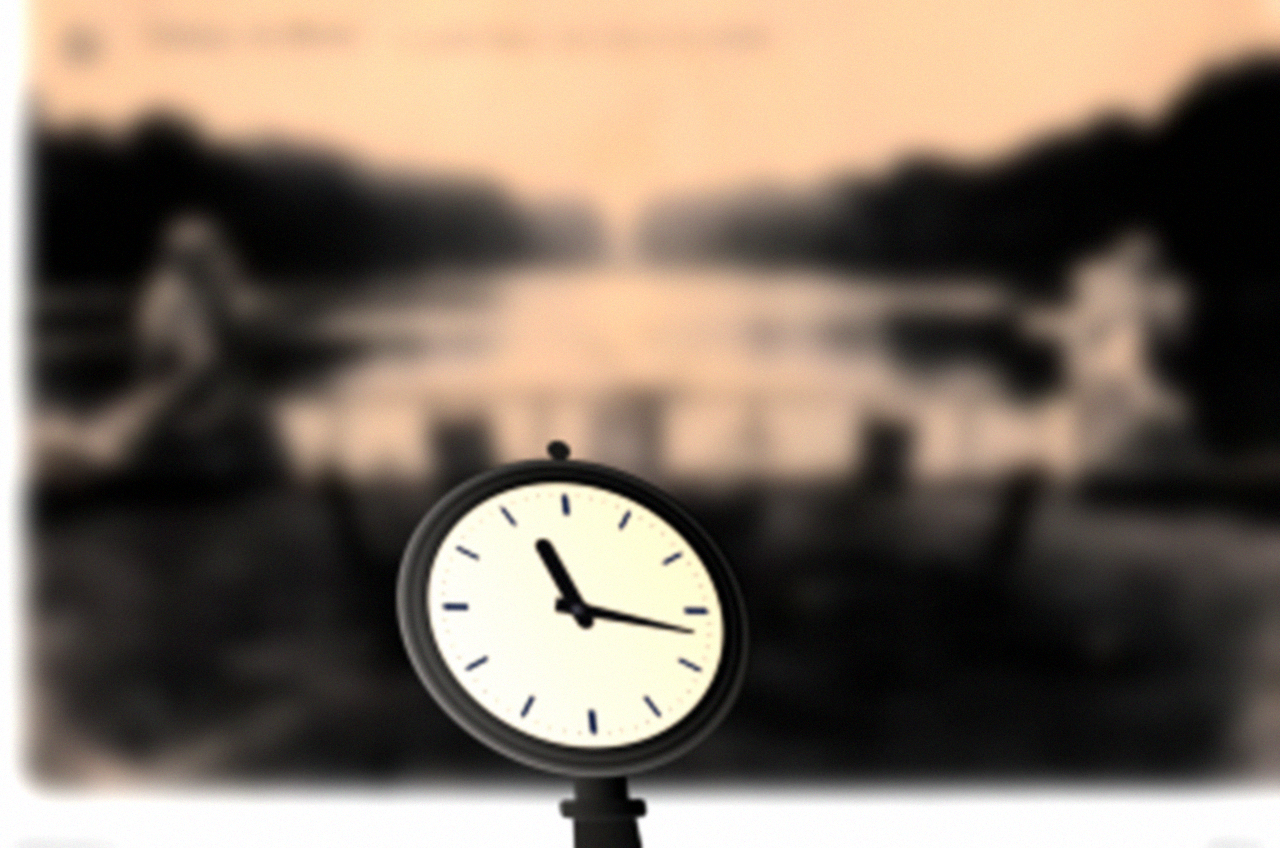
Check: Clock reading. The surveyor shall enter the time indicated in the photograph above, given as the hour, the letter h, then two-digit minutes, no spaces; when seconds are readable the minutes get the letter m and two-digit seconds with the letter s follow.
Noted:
11h17
